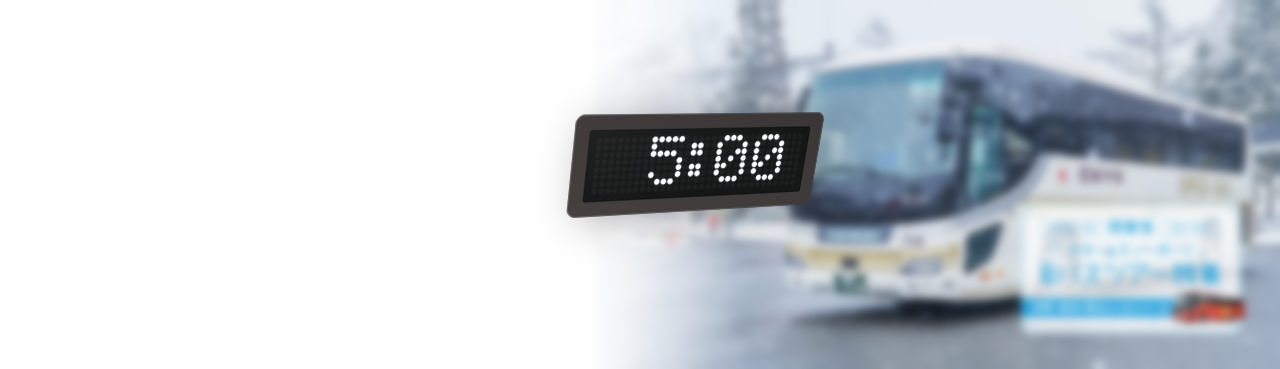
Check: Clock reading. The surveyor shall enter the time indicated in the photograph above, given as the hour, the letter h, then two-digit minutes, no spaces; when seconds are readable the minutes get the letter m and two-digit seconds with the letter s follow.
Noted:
5h00
